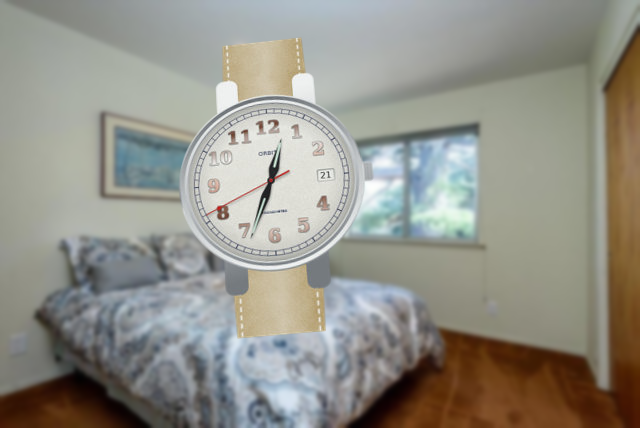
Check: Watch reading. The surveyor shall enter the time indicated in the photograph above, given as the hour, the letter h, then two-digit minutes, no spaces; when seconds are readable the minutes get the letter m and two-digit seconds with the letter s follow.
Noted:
12h33m41s
